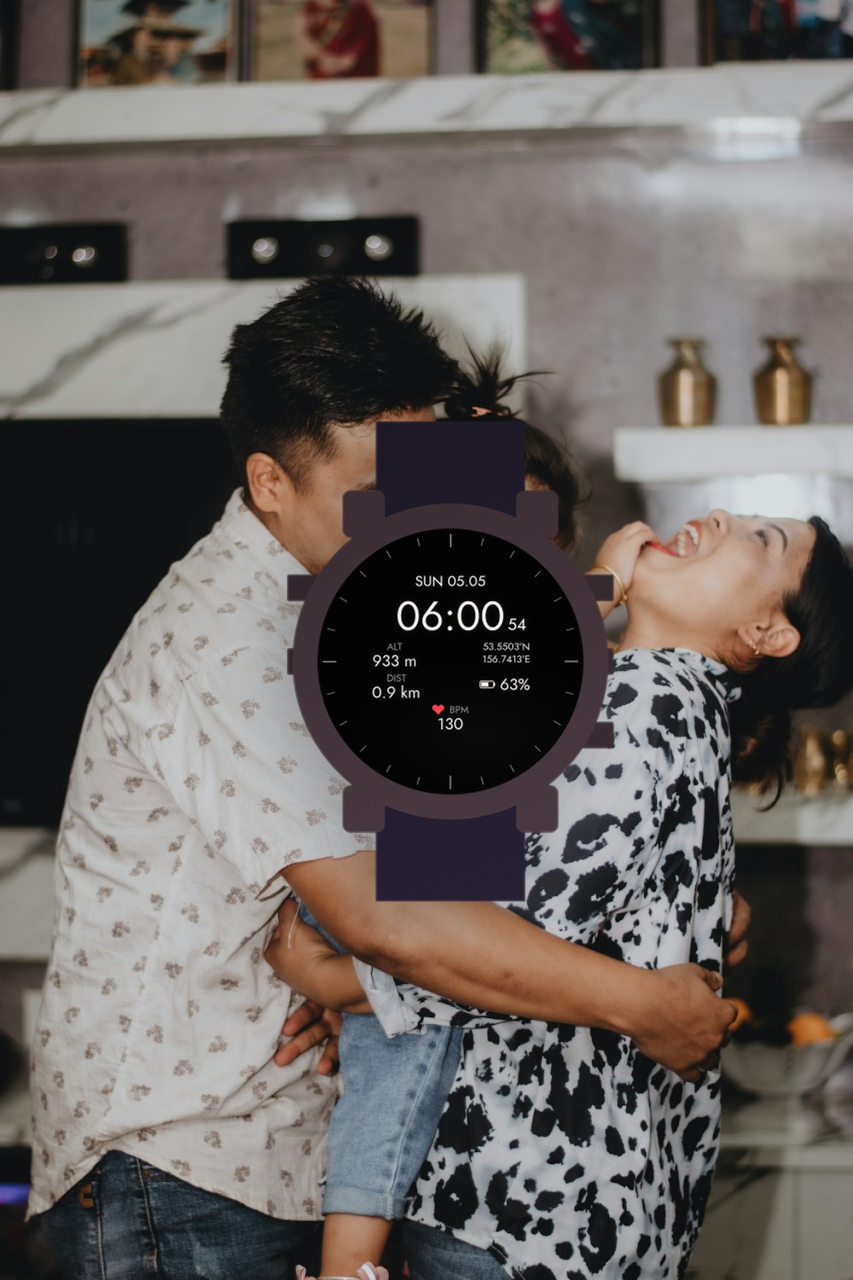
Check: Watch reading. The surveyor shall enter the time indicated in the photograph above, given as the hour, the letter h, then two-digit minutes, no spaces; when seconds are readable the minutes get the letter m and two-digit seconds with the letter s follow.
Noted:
6h00m54s
